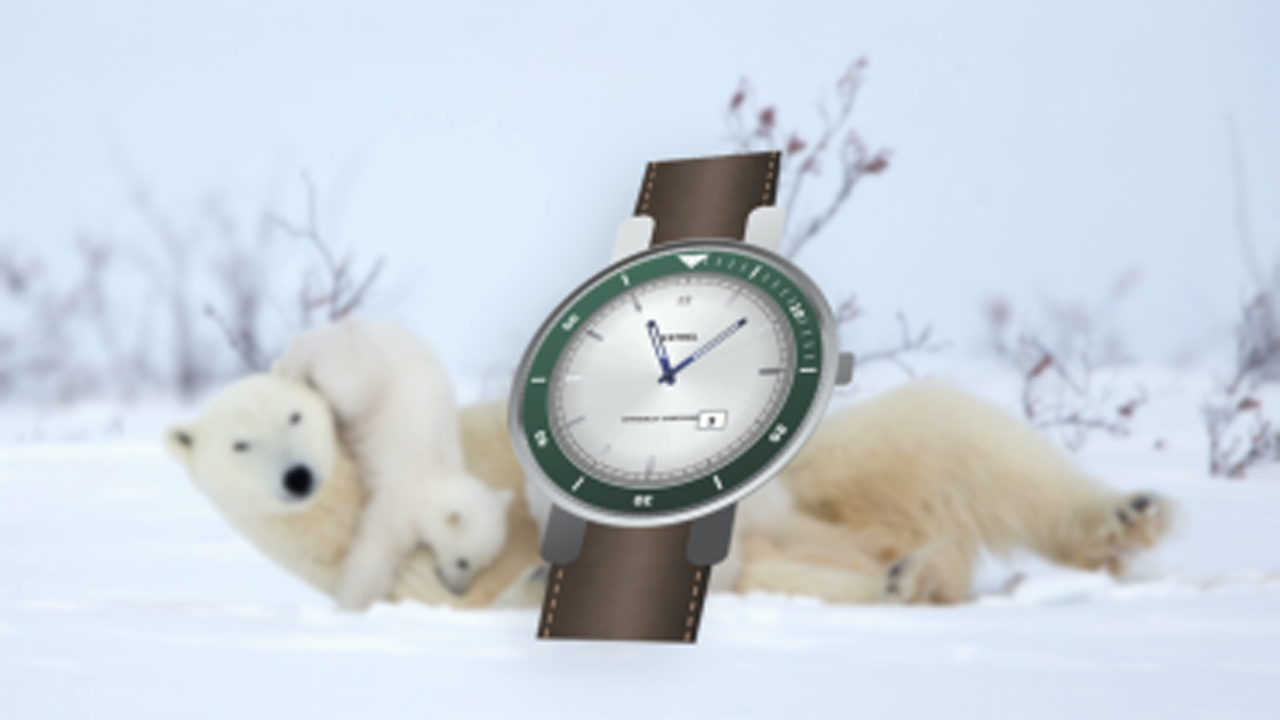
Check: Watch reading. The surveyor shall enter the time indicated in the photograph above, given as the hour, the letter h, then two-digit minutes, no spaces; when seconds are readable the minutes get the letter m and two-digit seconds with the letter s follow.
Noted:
11h08
